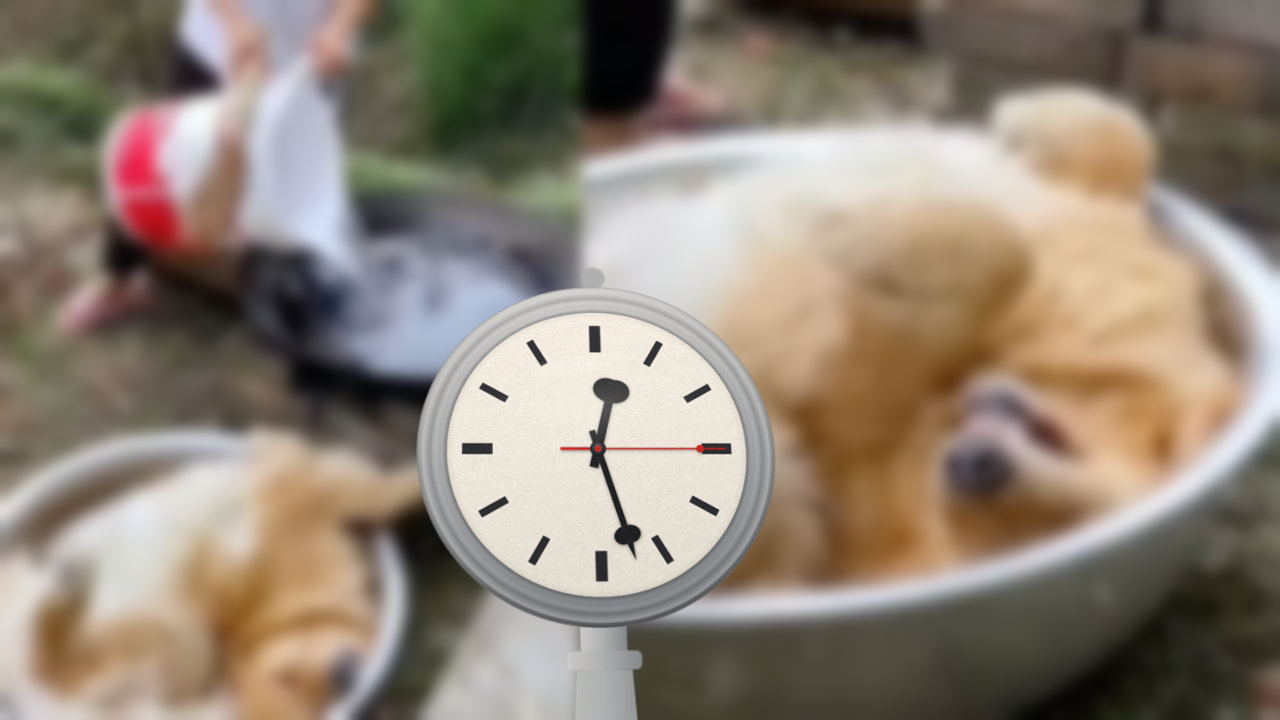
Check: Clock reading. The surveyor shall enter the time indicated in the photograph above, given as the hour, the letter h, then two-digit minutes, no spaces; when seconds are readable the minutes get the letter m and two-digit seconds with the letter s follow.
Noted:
12h27m15s
